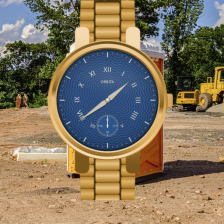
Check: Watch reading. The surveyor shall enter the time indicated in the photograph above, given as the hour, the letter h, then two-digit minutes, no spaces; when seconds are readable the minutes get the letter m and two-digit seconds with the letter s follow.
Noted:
1h39
